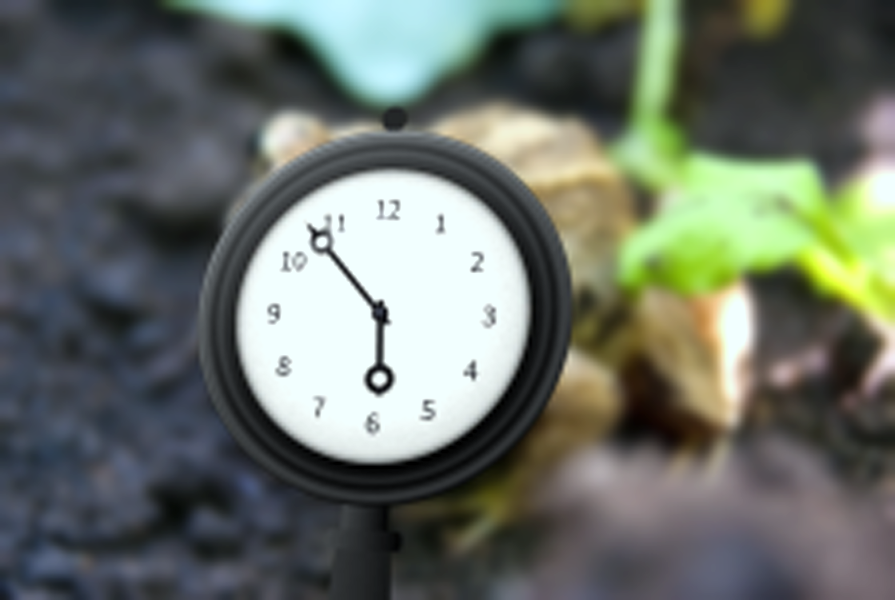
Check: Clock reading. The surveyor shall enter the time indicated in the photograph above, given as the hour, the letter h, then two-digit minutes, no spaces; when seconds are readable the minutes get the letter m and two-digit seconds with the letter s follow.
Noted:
5h53
